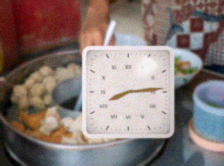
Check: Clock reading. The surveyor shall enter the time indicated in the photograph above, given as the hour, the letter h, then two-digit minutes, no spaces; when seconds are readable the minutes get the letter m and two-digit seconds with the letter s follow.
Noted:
8h14
